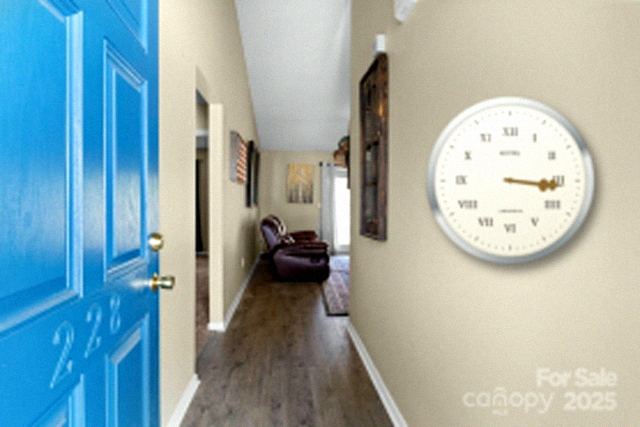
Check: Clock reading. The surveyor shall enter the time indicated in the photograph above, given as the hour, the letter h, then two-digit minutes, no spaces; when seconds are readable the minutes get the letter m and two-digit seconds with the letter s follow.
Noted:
3h16
